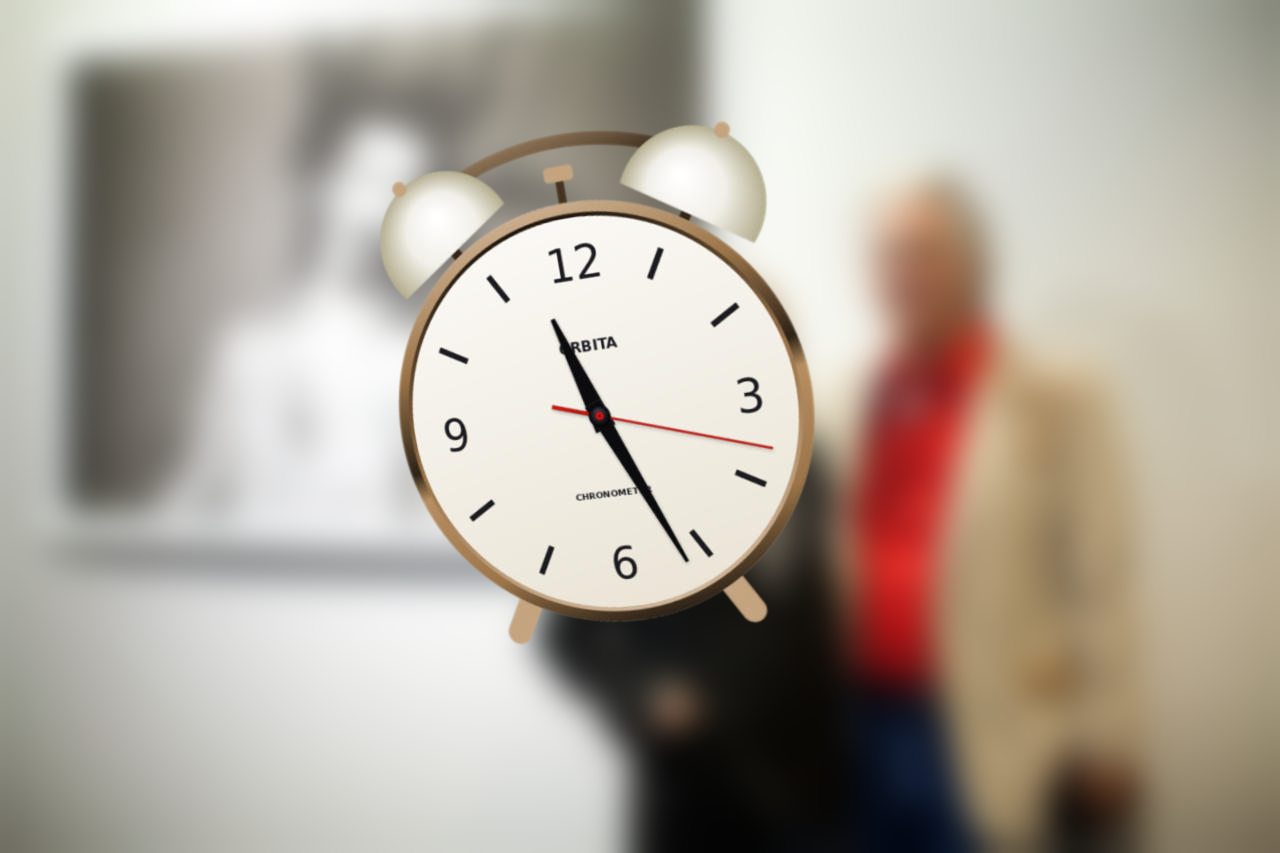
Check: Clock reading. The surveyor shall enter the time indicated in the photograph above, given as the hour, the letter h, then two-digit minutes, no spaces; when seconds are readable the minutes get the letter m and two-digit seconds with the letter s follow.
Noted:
11h26m18s
